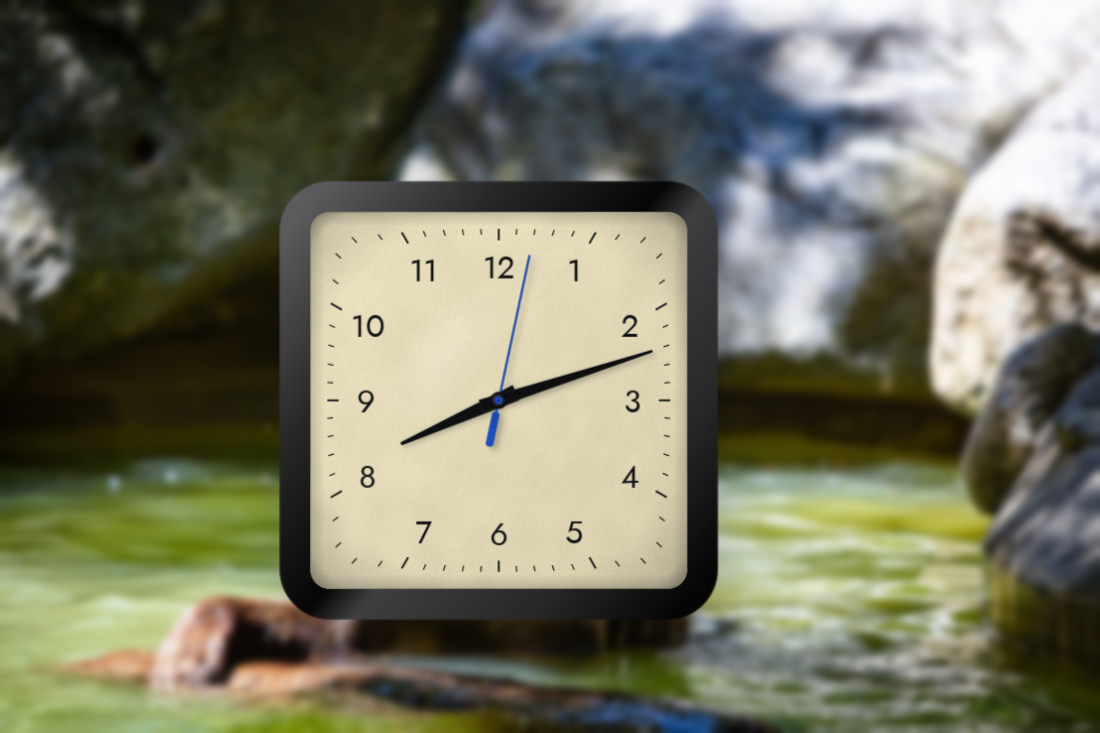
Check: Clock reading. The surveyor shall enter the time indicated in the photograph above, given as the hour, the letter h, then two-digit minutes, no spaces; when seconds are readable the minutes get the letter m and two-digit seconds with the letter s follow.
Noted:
8h12m02s
